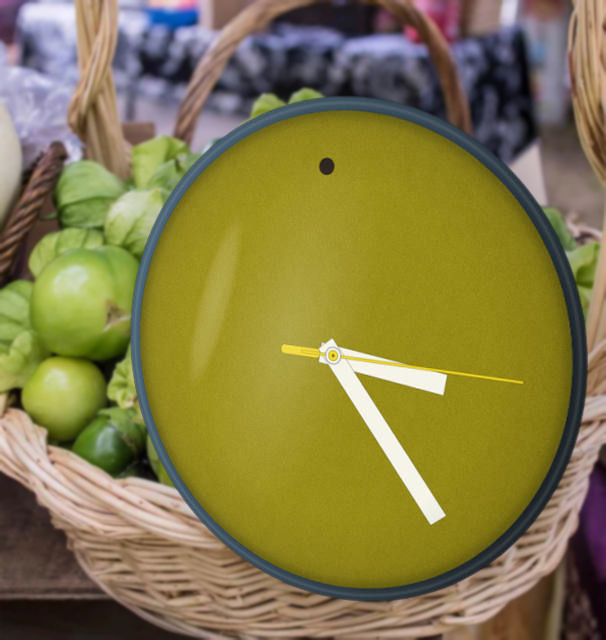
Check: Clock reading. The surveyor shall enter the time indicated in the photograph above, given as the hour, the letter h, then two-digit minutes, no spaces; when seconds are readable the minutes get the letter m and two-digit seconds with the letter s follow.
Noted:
3h24m16s
